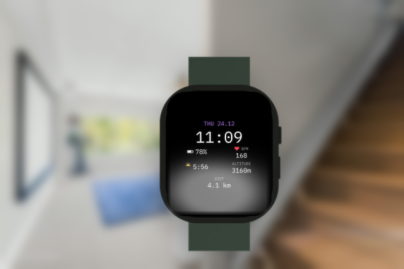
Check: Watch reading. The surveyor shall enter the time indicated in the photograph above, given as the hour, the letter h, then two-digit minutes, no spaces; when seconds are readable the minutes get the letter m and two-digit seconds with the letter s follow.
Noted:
11h09
